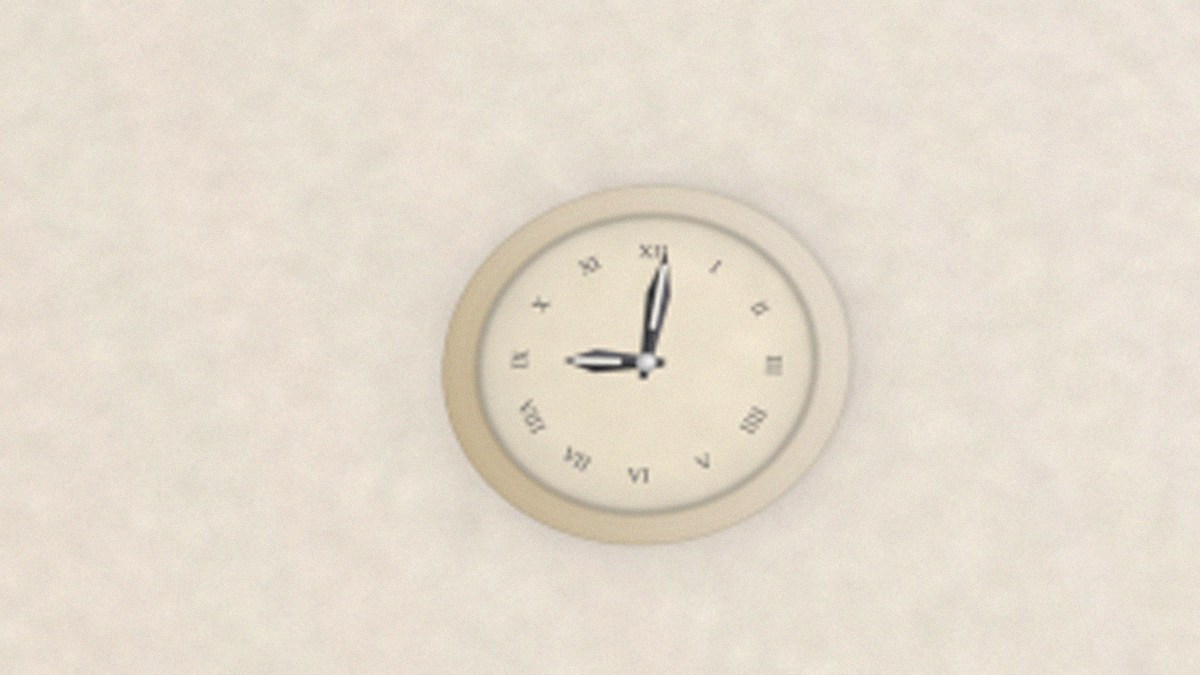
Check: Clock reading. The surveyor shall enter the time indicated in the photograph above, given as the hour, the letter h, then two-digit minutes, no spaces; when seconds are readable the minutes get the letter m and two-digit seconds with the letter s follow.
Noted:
9h01
